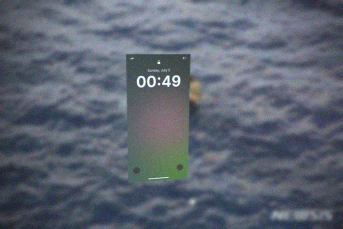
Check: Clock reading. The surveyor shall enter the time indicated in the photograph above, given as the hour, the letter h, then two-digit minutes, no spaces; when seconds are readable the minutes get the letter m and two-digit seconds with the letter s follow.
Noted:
0h49
